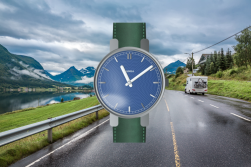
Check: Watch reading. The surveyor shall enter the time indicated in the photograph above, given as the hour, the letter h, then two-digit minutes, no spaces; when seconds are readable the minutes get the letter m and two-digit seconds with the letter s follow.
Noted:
11h09
